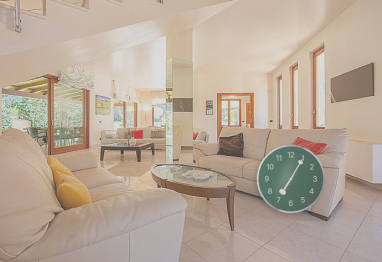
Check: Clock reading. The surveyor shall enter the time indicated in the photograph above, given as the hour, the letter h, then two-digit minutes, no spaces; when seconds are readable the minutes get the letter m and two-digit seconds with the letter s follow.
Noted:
7h05
